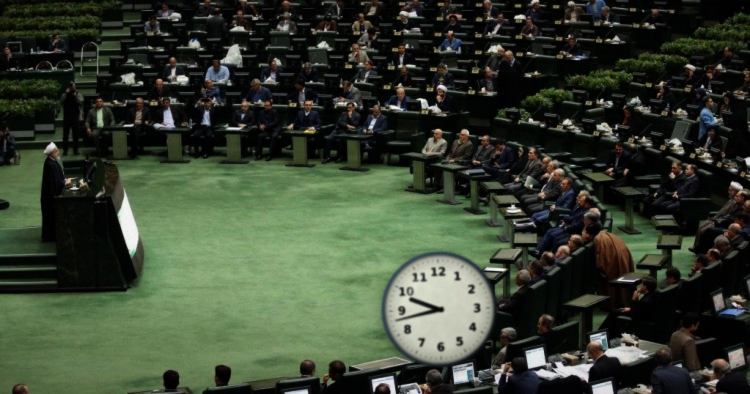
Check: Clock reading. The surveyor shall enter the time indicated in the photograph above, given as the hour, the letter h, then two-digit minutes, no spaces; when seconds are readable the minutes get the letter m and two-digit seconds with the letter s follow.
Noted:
9h43
